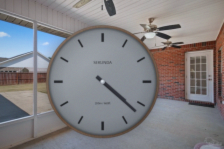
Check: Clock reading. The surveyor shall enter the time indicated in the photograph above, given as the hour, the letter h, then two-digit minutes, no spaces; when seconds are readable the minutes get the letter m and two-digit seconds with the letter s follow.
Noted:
4h22
